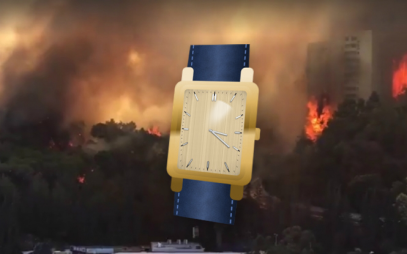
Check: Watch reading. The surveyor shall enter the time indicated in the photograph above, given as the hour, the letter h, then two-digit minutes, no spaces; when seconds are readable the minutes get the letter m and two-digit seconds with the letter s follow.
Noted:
3h21
